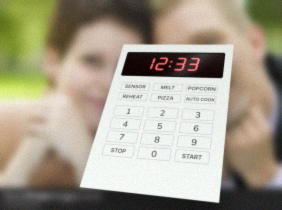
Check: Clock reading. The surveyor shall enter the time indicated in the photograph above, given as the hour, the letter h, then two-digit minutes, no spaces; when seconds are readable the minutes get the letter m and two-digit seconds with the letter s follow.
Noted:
12h33
